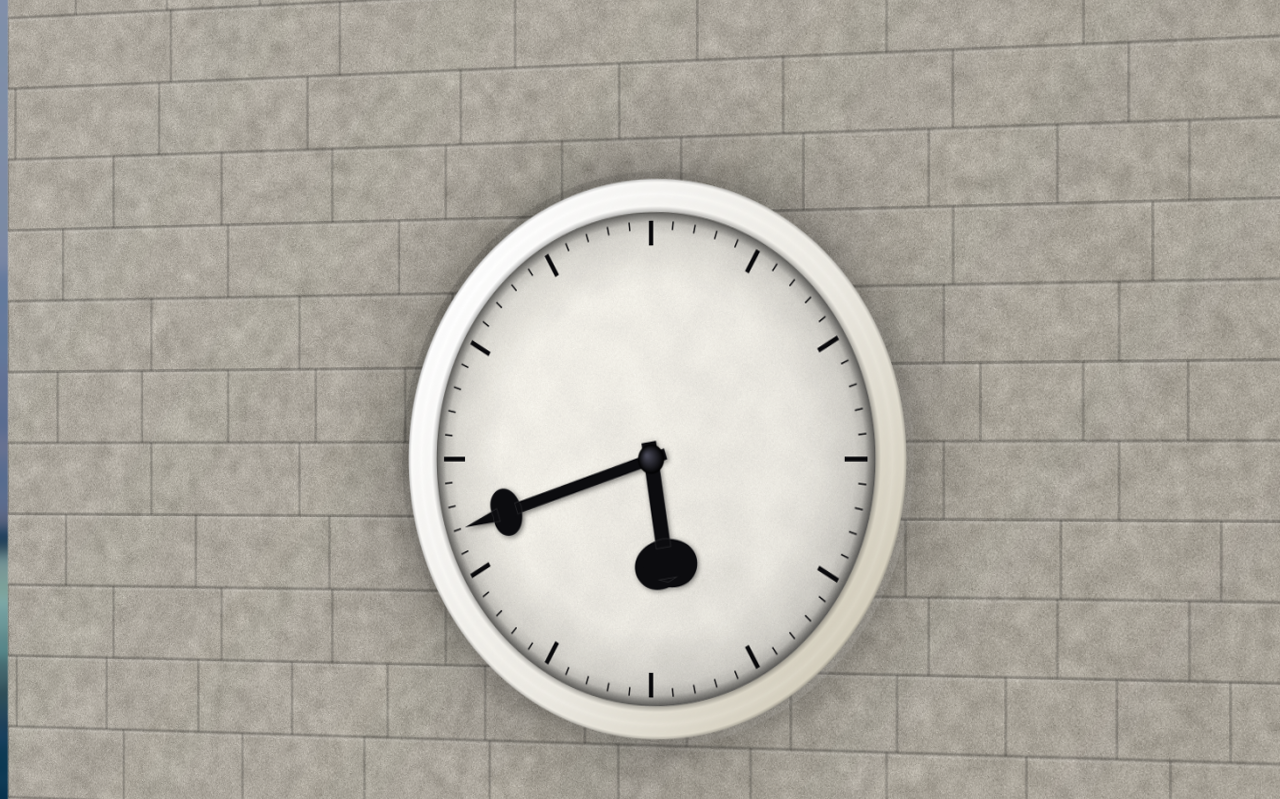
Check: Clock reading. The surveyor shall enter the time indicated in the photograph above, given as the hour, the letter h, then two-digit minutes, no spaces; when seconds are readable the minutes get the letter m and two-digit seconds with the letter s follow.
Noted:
5h42
